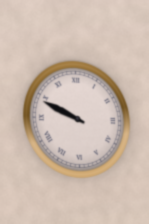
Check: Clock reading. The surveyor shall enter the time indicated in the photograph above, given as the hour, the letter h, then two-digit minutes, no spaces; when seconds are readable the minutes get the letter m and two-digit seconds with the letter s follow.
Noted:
9h49
